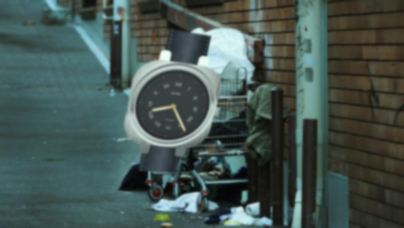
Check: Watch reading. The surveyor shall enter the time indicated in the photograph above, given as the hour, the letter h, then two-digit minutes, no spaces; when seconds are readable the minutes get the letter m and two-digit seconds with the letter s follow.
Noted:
8h24
